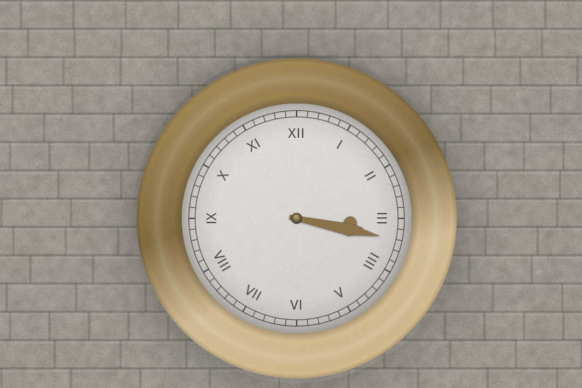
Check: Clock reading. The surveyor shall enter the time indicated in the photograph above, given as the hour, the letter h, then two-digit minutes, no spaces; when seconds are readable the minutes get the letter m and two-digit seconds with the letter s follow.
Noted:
3h17
